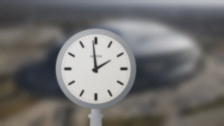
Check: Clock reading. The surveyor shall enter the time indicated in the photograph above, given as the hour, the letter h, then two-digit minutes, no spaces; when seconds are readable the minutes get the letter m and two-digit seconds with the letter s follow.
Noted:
1h59
